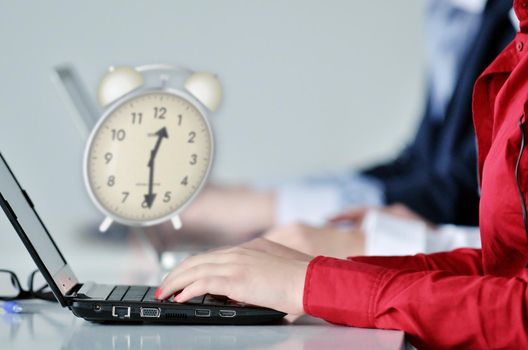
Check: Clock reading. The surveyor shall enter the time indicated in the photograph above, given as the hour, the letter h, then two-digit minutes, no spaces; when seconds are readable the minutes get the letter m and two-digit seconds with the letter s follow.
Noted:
12h29
